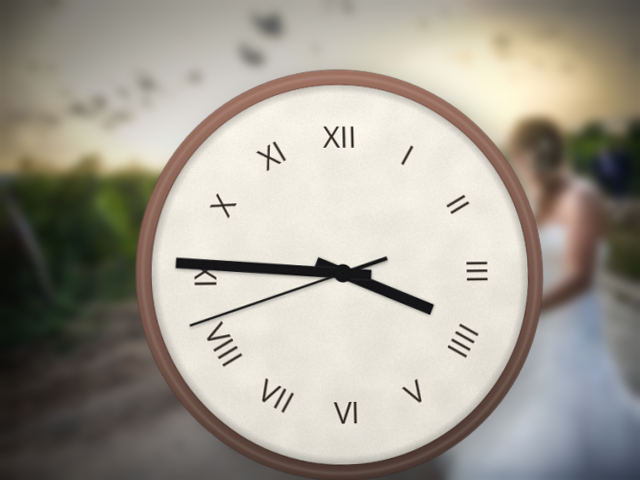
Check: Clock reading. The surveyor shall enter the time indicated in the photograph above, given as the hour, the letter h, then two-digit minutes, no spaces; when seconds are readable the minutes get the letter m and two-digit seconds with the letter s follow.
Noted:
3h45m42s
